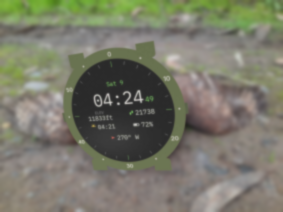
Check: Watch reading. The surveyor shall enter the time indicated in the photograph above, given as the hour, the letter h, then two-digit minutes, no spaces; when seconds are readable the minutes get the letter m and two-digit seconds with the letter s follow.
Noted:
4h24
